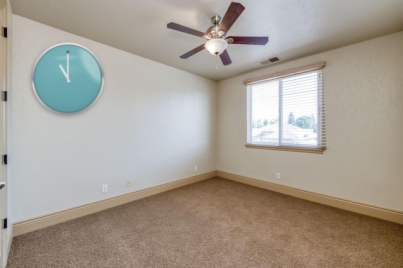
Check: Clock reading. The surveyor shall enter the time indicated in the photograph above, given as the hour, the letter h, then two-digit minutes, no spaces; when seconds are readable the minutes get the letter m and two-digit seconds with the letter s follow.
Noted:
11h00
